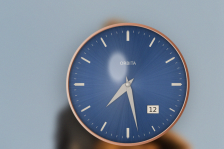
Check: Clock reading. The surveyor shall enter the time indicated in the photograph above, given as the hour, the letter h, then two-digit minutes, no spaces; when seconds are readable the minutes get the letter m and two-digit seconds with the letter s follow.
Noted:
7h28
